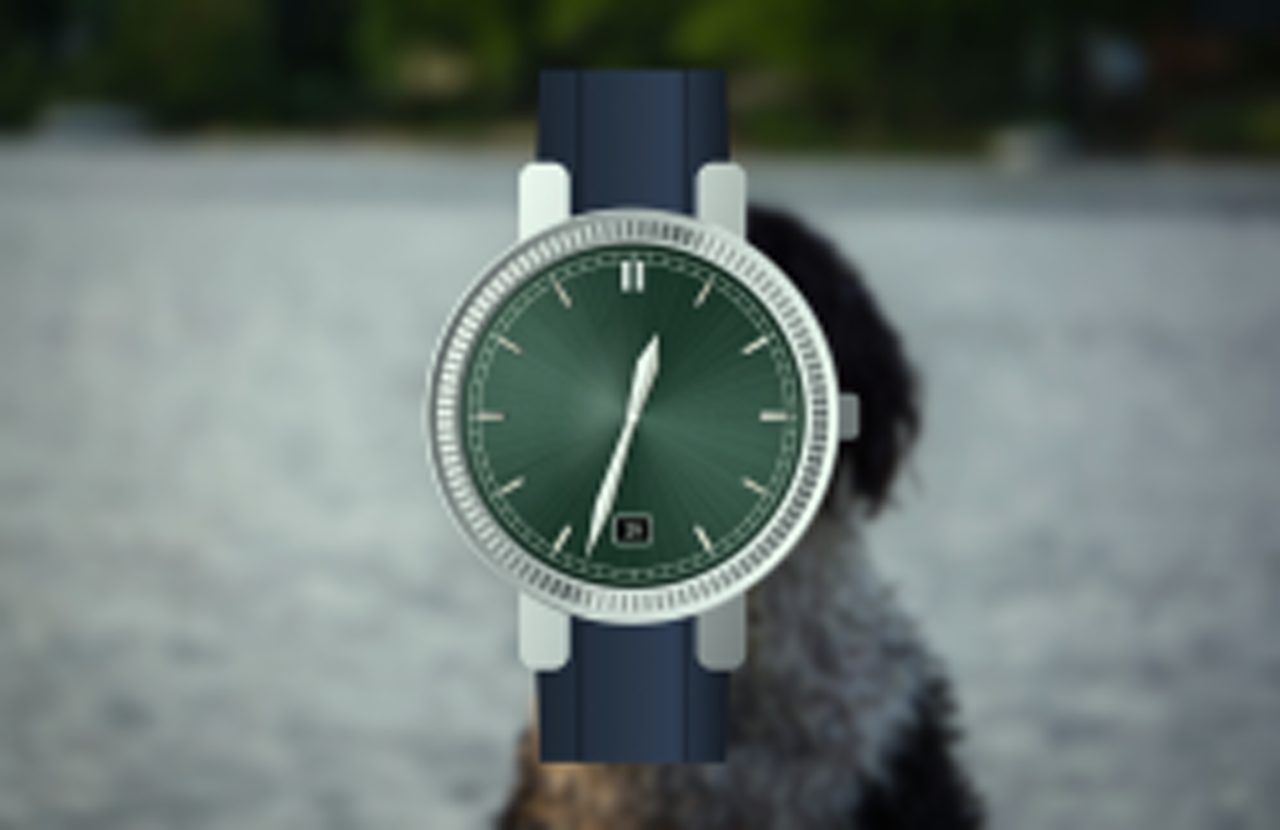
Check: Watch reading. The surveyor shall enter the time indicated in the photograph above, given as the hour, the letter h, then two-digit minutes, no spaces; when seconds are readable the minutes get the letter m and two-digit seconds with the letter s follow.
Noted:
12h33
